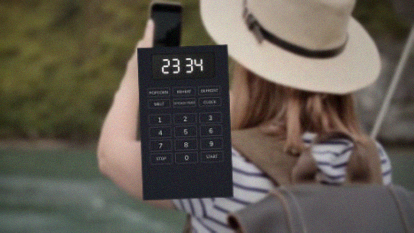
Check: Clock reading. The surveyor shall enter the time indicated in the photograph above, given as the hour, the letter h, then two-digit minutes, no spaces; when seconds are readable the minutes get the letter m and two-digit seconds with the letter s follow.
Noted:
23h34
